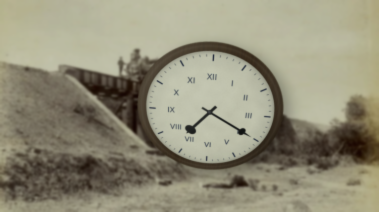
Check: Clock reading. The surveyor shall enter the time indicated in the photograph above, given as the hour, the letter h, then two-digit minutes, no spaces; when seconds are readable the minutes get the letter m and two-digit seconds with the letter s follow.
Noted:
7h20
